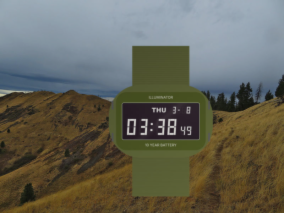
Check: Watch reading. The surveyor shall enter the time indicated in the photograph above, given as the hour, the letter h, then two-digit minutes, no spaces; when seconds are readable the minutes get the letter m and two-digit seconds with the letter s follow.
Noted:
3h38
